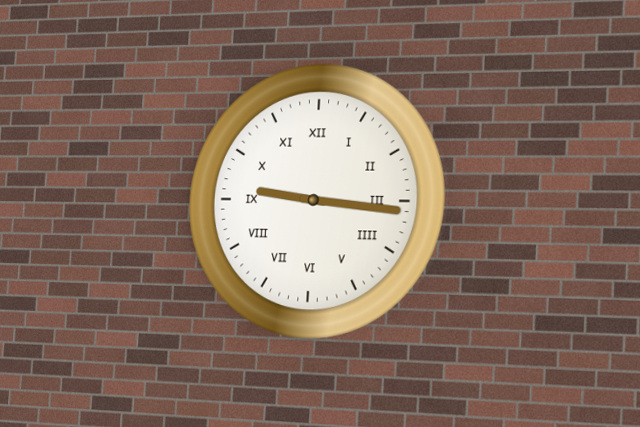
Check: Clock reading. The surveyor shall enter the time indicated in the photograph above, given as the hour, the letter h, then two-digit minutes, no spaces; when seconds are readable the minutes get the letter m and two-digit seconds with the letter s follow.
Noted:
9h16
